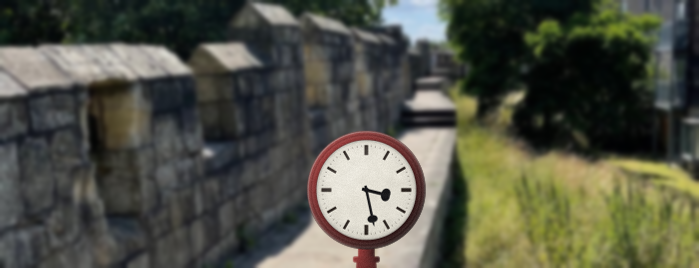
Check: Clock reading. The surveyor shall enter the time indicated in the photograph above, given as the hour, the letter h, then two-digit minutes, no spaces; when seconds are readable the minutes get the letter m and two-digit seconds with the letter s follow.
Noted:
3h28
